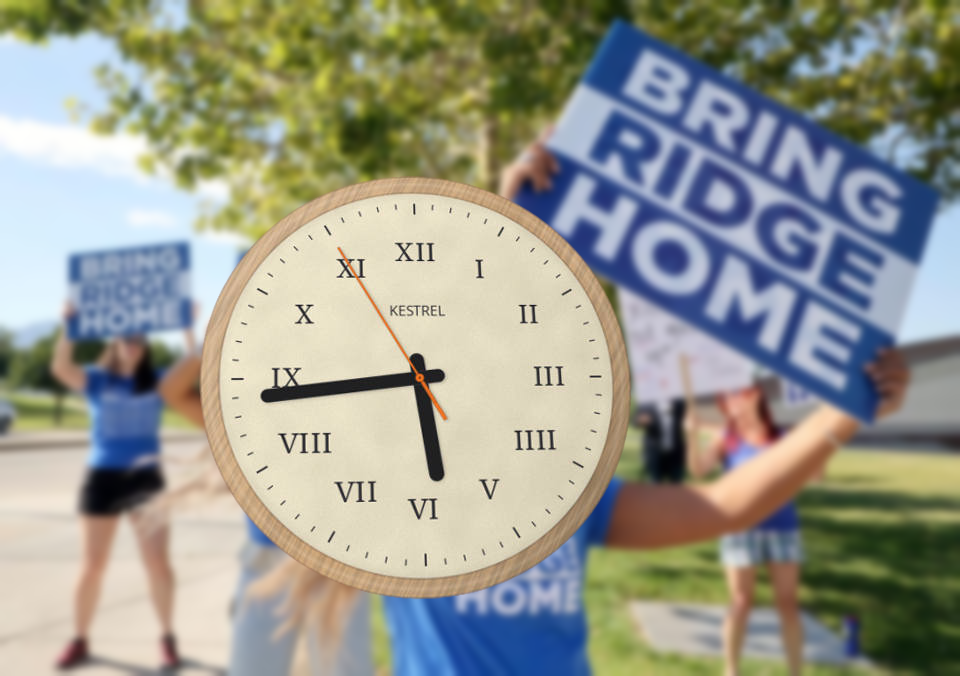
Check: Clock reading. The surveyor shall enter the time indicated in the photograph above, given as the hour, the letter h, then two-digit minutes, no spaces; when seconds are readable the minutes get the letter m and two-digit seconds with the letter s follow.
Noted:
5h43m55s
